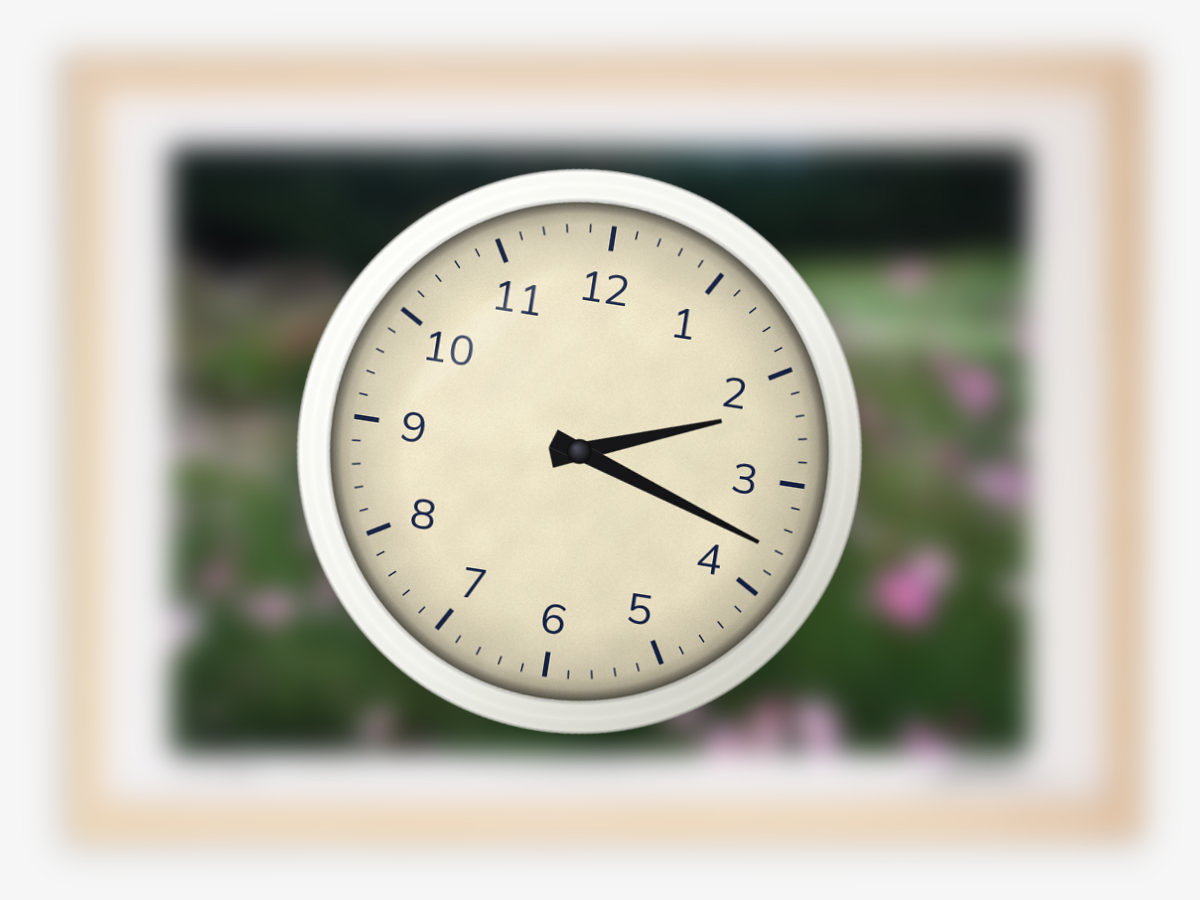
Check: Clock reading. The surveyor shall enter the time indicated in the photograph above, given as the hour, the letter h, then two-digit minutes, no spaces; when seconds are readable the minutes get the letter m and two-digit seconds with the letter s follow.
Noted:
2h18
